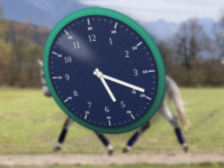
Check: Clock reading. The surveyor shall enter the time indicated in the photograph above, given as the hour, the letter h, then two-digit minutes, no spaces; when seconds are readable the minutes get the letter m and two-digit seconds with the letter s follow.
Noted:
5h19
